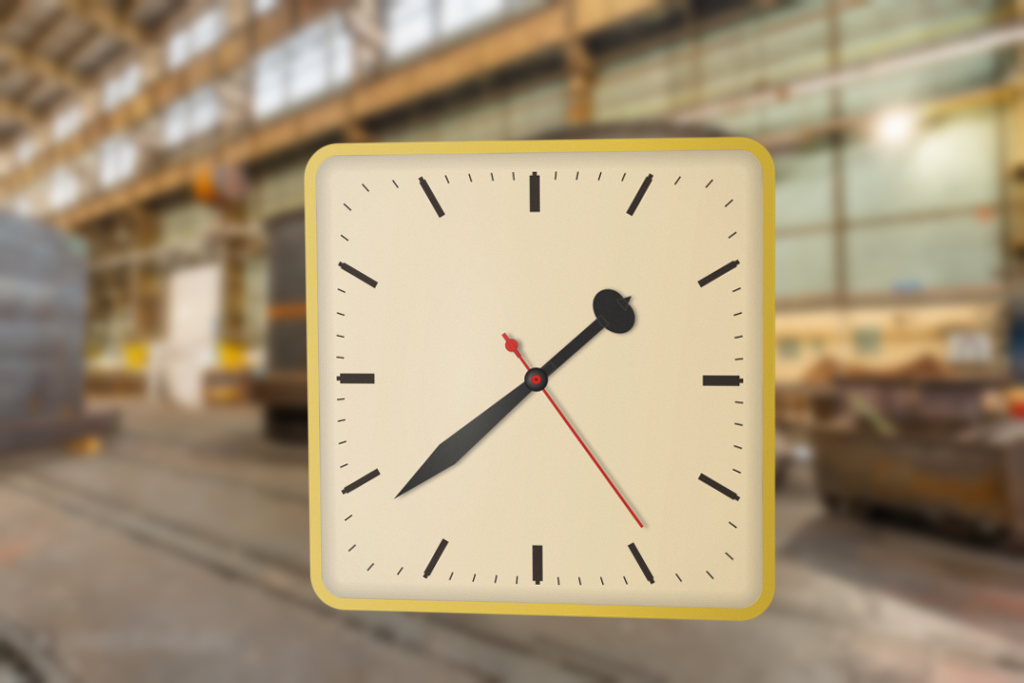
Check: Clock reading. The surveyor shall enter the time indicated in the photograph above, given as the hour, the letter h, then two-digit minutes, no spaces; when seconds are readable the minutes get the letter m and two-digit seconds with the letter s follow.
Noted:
1h38m24s
